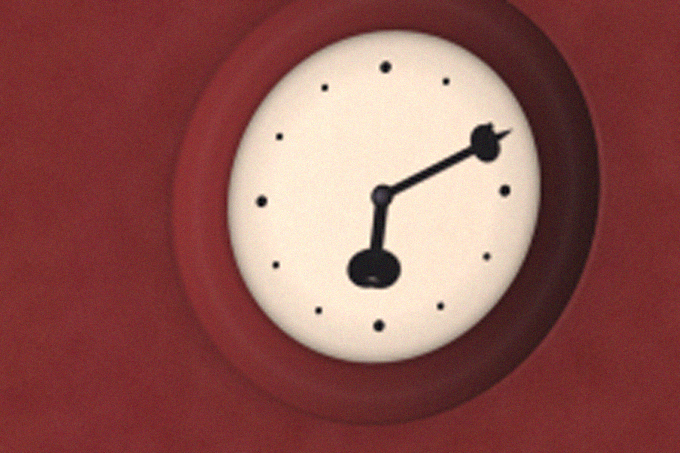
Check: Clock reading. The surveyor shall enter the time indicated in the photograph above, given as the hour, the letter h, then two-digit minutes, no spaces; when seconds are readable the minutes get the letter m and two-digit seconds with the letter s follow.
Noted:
6h11
